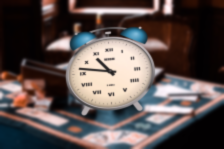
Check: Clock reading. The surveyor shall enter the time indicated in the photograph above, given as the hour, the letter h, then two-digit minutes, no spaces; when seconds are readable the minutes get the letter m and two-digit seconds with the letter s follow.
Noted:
10h47
